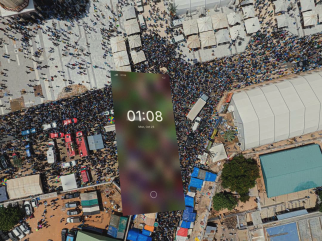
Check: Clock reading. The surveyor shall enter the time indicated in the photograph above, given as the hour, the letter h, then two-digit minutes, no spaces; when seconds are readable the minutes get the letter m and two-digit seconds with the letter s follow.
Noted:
1h08
